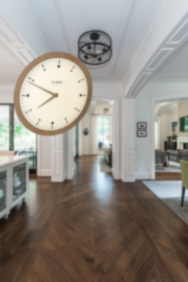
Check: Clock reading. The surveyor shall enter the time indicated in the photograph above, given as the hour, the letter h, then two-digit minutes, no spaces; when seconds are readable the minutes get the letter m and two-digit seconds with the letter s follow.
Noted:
7h49
